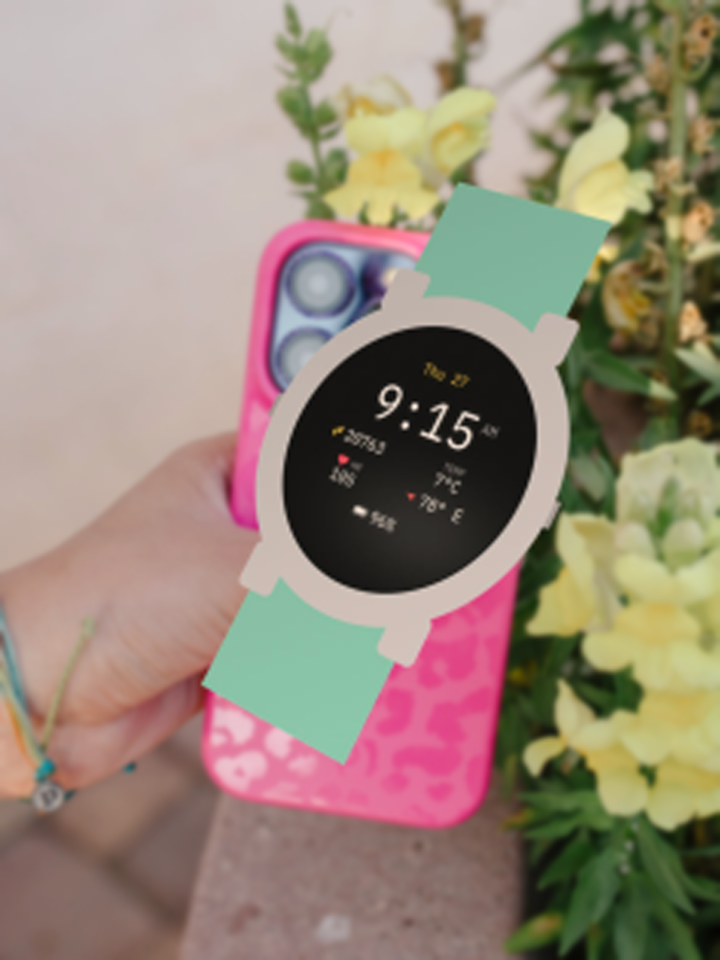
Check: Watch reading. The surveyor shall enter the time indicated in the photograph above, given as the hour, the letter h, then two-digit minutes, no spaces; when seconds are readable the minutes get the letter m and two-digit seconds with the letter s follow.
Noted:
9h15
